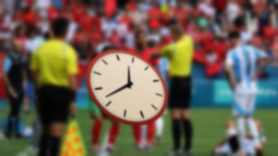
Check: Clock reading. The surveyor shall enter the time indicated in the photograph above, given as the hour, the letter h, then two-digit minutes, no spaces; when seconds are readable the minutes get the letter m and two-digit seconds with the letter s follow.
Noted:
12h42
